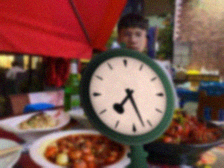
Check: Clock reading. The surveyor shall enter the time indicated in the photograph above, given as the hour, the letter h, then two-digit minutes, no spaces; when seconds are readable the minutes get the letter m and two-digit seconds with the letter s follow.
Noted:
7h27
